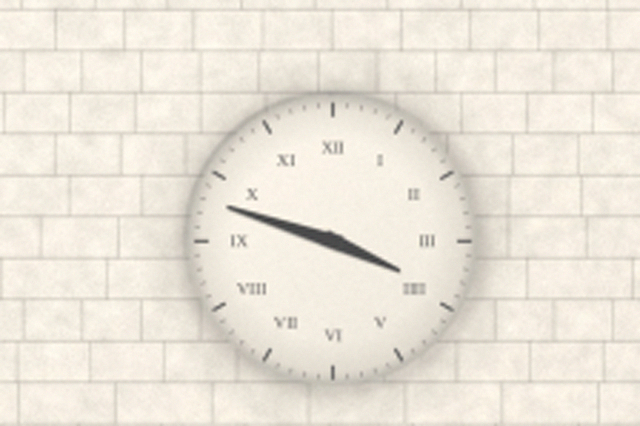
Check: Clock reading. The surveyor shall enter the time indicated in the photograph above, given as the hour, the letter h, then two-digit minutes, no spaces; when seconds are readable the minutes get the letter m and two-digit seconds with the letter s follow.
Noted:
3h48
